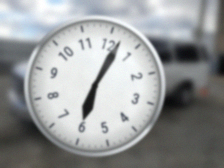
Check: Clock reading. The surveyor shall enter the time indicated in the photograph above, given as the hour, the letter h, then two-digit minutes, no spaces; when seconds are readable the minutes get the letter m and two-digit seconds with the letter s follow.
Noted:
6h02
